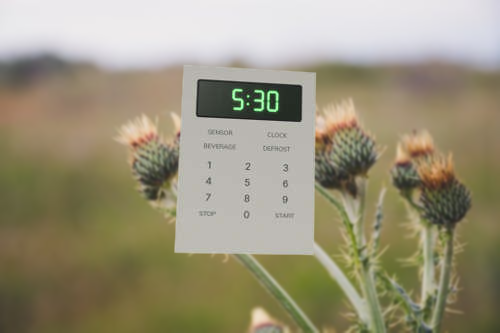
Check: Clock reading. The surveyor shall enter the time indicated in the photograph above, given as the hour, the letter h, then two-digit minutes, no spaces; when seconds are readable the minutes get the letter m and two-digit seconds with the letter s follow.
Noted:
5h30
